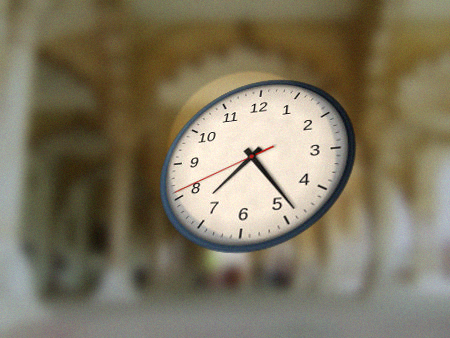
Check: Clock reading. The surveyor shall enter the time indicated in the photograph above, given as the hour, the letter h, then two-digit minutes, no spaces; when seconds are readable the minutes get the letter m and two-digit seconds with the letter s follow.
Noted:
7h23m41s
